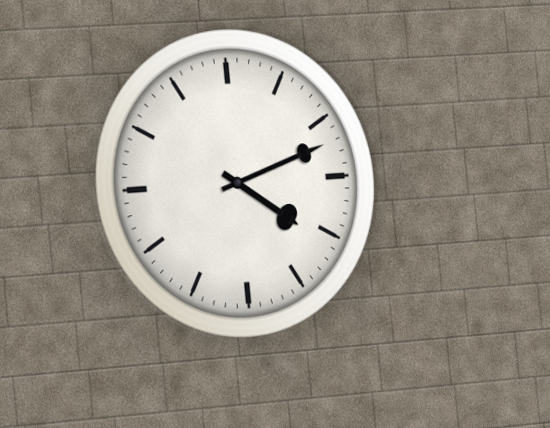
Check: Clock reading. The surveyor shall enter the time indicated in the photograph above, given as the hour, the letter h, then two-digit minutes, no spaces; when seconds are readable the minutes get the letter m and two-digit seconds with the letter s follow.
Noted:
4h12
